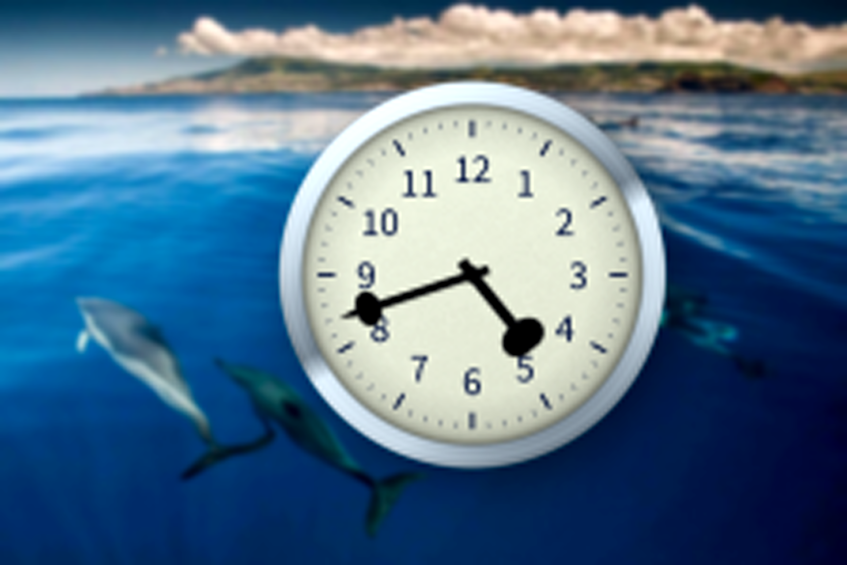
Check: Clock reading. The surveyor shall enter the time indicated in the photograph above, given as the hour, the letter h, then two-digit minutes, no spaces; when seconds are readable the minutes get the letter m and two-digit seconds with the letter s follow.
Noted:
4h42
